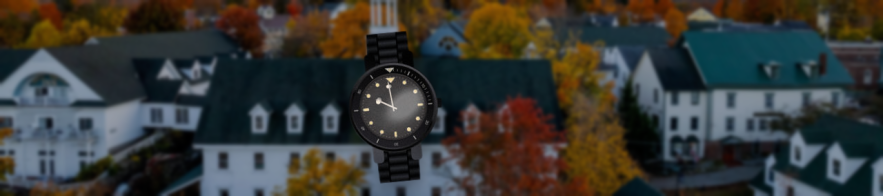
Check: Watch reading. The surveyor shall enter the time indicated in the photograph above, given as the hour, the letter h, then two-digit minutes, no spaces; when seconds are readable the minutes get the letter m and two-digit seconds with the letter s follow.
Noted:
9h59
